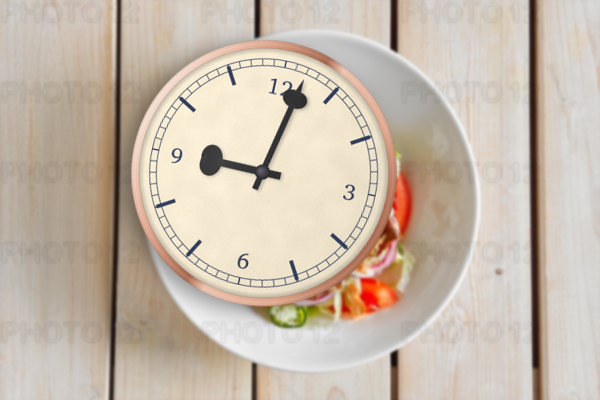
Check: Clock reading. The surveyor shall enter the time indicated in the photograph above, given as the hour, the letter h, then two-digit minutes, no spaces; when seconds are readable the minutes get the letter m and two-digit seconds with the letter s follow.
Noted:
9h02
